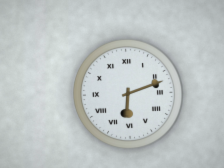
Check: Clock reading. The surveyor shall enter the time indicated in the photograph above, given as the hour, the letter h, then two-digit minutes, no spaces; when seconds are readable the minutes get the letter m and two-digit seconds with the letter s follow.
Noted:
6h12
